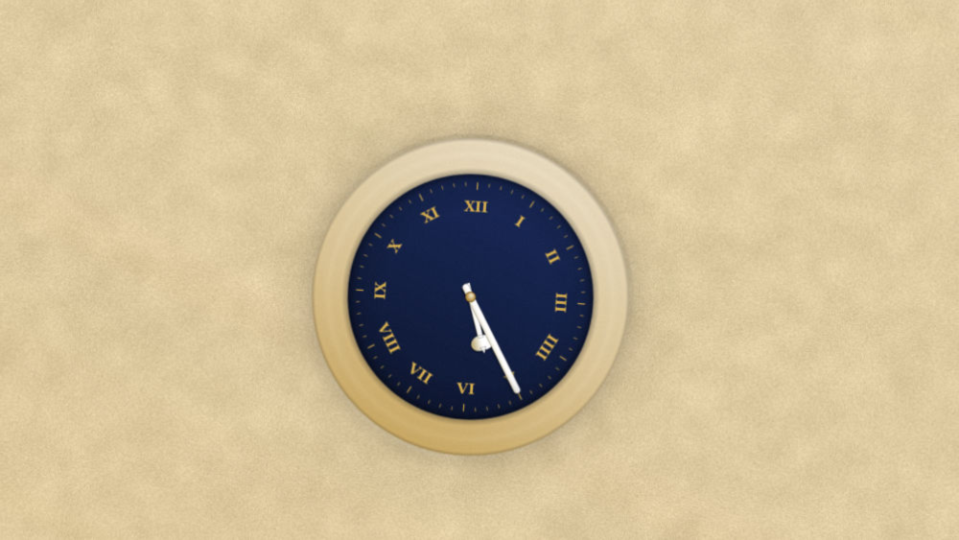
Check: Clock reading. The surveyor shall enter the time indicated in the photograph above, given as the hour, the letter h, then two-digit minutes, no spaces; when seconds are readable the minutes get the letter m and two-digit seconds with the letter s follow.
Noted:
5h25
